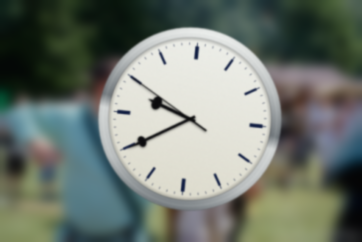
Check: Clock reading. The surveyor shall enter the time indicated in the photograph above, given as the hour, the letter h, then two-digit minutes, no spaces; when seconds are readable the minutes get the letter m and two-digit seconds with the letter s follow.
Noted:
9h39m50s
